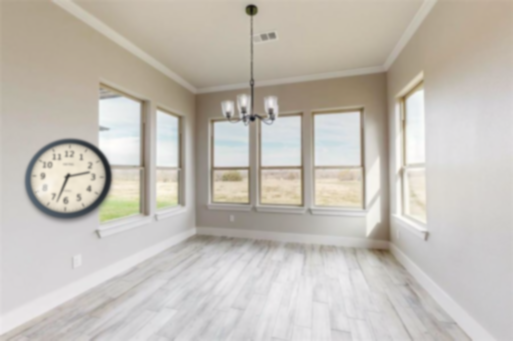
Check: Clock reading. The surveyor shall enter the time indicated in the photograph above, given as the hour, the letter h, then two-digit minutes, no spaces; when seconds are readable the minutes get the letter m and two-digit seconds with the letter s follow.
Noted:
2h33
